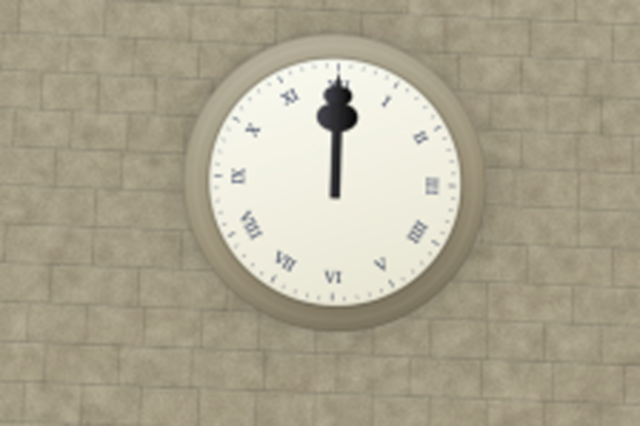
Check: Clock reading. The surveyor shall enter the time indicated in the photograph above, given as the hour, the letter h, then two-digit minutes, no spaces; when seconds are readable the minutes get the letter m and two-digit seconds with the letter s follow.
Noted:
12h00
